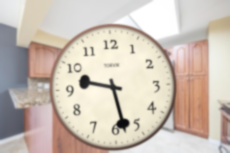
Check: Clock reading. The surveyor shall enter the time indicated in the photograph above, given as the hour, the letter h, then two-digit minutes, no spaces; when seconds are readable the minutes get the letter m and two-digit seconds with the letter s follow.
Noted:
9h28
